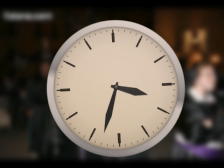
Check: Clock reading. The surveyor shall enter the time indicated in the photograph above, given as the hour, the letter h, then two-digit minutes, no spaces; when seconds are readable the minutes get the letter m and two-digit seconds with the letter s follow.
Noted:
3h33
